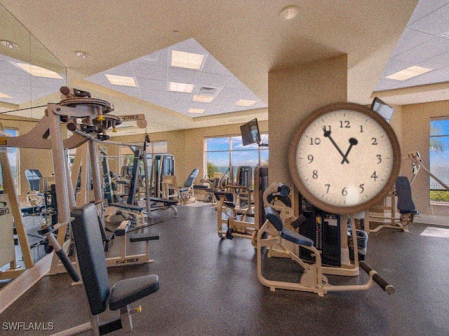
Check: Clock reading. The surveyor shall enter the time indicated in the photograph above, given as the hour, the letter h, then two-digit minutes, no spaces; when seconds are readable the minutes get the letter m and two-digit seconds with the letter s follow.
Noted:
12h54
